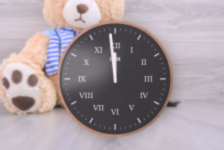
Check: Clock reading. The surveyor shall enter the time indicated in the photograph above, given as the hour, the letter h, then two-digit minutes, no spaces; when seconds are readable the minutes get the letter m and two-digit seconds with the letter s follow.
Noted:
11h59
